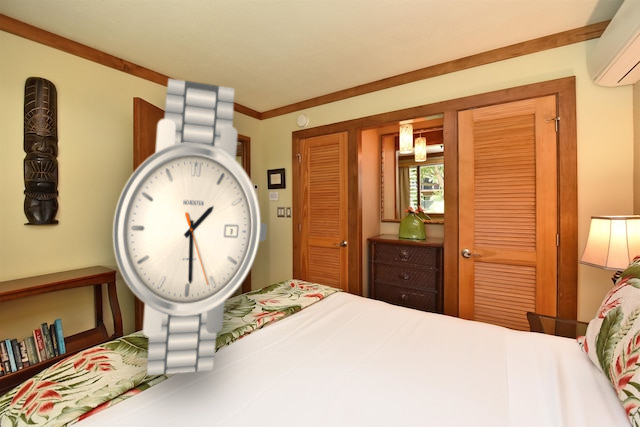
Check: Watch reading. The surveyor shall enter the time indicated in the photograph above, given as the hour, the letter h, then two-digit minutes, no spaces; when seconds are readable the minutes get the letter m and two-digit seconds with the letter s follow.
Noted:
1h29m26s
